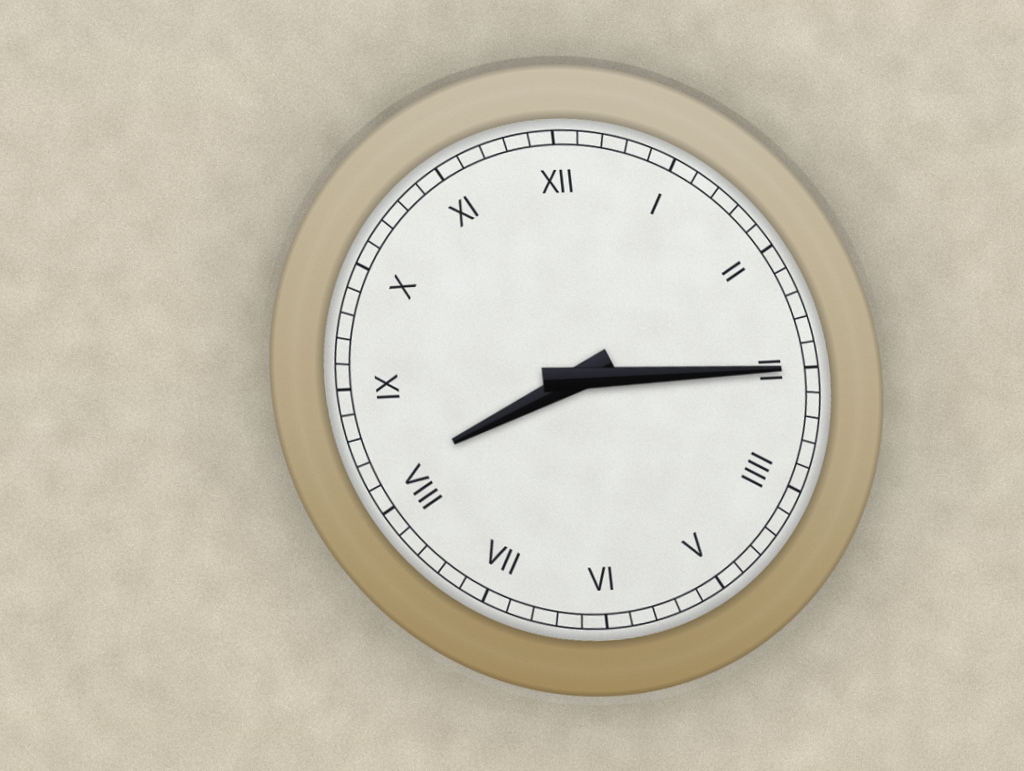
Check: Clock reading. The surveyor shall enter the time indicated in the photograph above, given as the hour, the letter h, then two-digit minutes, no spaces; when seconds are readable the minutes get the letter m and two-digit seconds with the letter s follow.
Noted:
8h15
